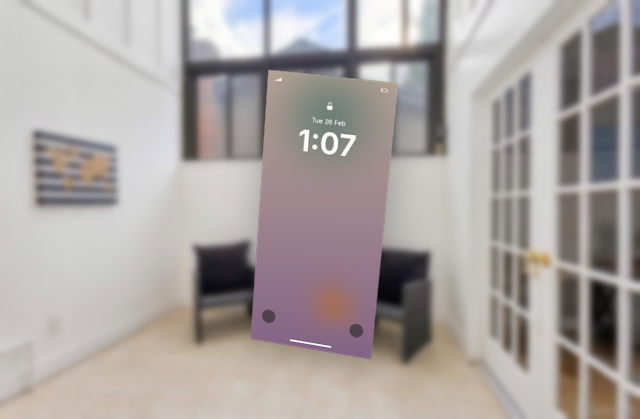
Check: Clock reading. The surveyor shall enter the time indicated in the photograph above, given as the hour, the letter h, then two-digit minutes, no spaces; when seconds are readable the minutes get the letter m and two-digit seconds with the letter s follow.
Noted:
1h07
